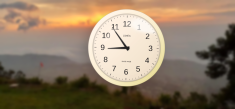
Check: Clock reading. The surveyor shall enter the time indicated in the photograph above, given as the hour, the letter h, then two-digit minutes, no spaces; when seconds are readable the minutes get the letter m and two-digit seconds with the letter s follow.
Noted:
8h54
